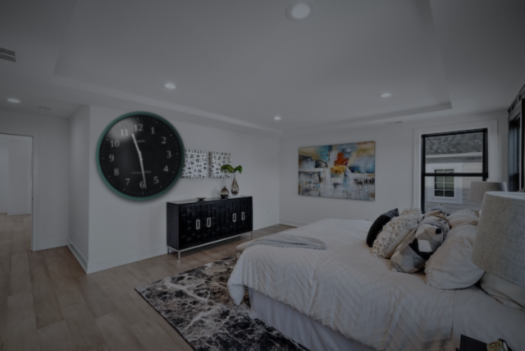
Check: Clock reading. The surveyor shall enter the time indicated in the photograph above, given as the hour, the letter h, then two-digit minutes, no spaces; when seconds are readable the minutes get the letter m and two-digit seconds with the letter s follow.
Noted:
11h29
